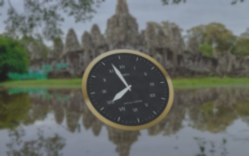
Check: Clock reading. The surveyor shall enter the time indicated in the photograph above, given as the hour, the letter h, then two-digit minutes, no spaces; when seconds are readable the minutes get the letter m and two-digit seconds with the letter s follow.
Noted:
7h57
